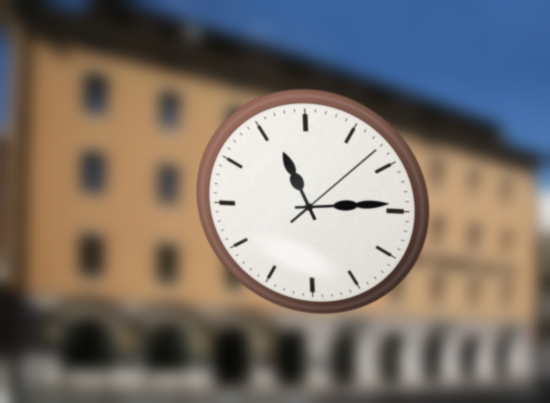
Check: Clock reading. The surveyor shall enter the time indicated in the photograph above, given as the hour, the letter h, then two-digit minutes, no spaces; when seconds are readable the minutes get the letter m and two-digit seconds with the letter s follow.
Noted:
11h14m08s
